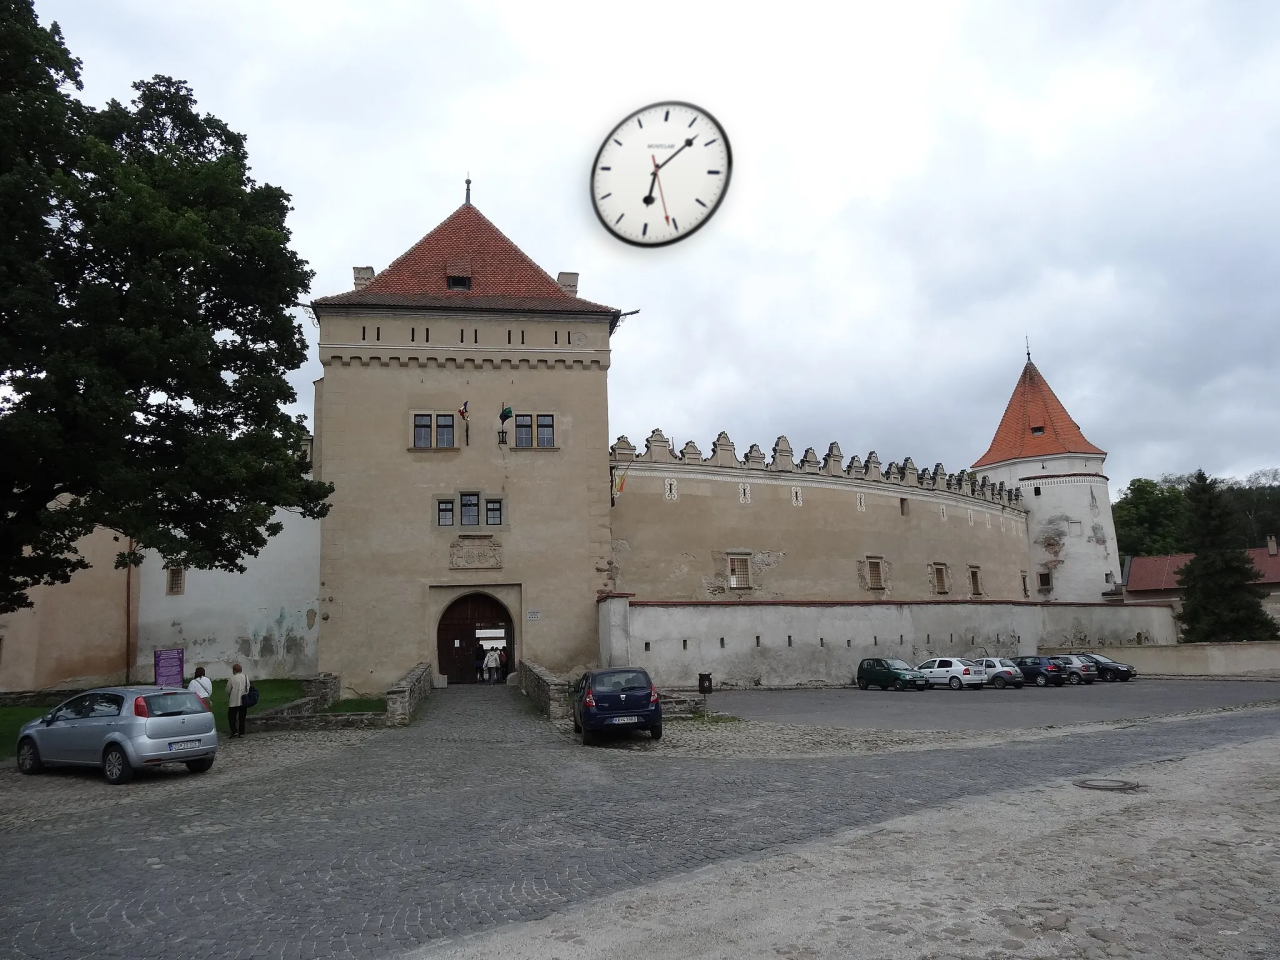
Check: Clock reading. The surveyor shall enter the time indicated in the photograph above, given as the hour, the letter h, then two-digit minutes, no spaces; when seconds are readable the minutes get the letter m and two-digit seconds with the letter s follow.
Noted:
6h07m26s
